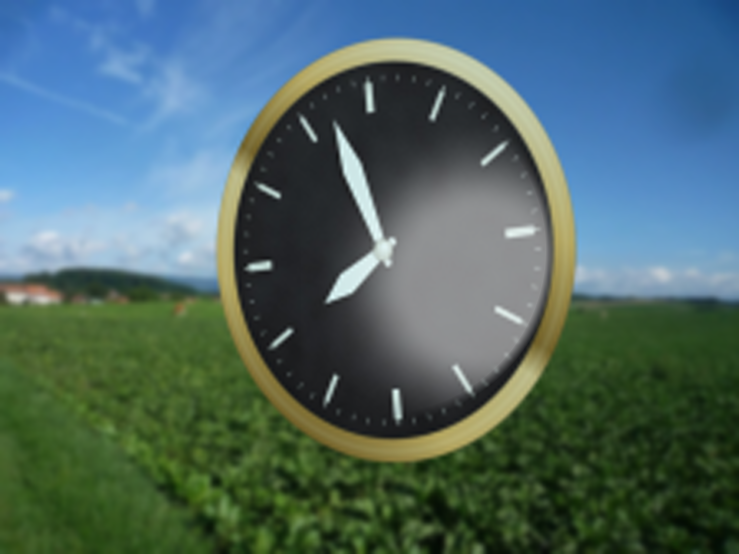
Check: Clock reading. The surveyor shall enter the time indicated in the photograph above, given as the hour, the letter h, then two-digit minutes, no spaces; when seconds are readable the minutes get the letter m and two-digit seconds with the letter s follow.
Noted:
7h57
